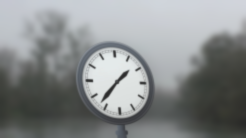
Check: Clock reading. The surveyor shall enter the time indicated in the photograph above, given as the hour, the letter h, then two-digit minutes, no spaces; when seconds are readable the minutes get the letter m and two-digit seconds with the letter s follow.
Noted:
1h37
